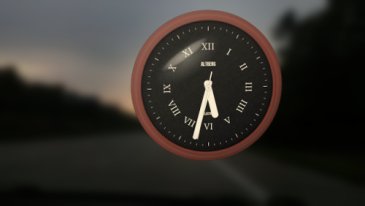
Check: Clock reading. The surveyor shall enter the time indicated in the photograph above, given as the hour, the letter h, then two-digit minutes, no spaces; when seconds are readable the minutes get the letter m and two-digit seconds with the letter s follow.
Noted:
5h32m32s
